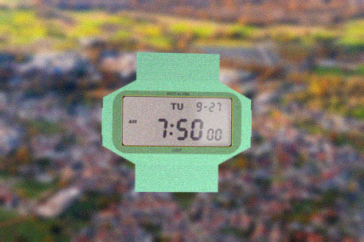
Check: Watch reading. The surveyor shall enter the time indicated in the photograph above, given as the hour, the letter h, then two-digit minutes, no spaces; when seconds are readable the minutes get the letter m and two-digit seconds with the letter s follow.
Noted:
7h50m00s
